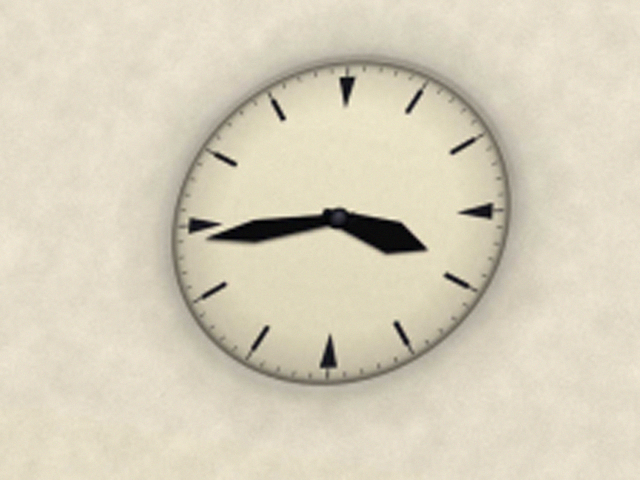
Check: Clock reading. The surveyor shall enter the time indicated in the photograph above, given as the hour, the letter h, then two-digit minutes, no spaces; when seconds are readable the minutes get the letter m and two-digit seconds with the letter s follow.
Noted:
3h44
